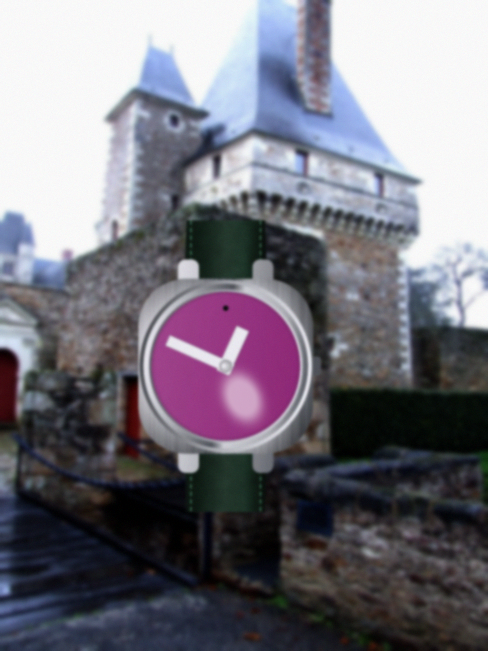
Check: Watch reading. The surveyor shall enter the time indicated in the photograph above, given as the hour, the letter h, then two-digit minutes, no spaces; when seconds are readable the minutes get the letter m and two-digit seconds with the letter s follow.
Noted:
12h49
